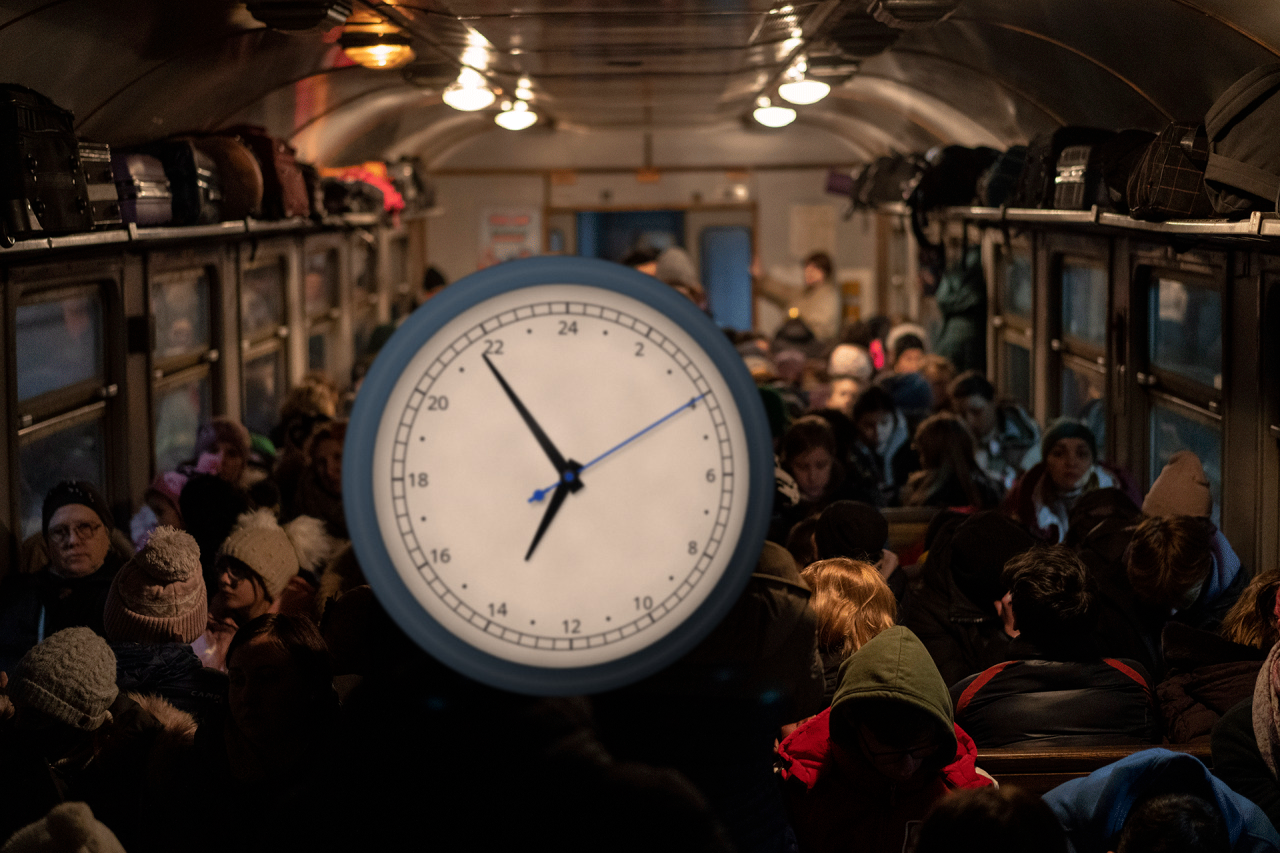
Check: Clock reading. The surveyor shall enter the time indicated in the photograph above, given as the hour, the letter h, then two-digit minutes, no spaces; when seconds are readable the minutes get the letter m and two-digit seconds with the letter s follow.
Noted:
13h54m10s
